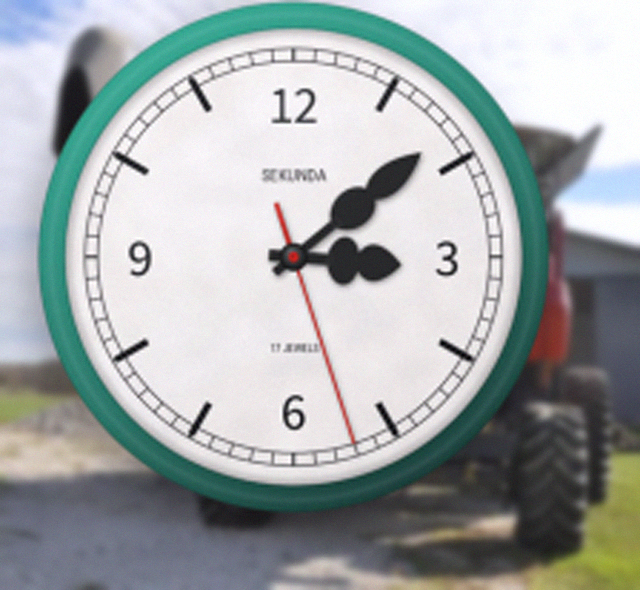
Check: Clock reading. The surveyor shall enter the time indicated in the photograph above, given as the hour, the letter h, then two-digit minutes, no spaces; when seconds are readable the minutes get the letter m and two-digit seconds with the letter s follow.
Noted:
3h08m27s
